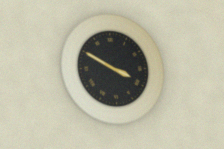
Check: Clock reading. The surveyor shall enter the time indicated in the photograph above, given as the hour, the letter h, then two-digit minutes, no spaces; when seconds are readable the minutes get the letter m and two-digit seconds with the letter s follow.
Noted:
3h50
